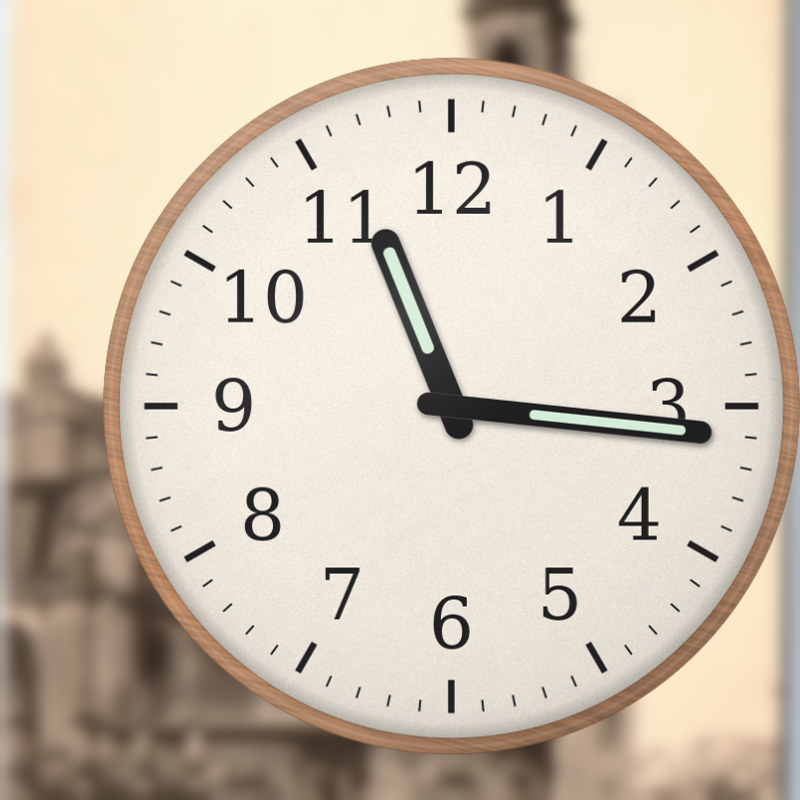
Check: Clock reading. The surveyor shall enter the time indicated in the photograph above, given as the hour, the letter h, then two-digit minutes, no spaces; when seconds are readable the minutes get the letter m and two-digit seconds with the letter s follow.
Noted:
11h16
